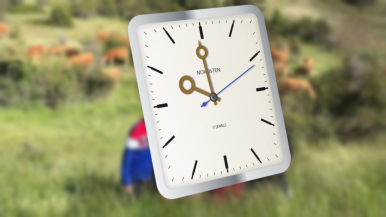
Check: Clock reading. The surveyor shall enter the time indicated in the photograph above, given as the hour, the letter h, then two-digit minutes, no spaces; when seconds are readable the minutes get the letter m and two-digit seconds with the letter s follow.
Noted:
9h59m11s
